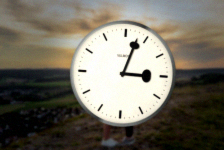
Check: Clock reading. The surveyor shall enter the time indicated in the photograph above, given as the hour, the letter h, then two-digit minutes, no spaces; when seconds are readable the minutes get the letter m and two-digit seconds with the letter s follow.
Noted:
3h03
